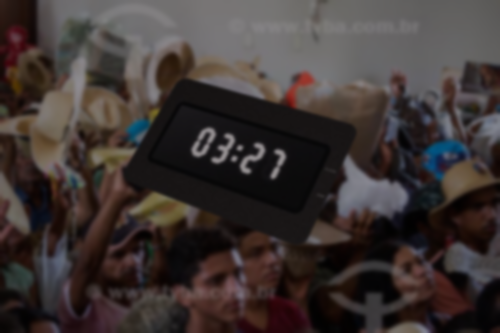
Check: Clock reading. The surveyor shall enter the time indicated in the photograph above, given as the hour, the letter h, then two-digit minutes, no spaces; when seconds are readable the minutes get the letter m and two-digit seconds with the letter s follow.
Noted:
3h27
